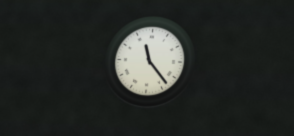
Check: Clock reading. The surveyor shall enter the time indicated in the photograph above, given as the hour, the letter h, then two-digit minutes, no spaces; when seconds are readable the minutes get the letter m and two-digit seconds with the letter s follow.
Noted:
11h23
